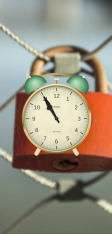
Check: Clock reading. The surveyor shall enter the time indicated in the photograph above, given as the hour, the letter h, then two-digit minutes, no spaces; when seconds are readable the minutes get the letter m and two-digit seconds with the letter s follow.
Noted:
10h55
